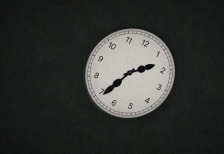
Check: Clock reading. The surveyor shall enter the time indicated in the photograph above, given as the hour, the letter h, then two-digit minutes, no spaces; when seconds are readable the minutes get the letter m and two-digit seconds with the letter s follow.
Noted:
1h34
